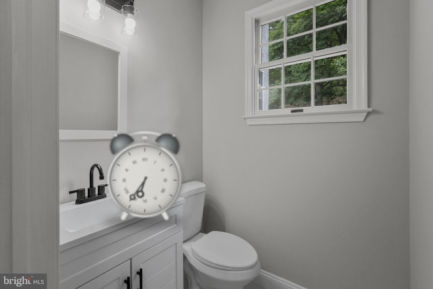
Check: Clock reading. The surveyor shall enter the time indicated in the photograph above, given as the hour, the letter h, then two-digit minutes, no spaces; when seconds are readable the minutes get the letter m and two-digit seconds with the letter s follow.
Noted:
6h36
